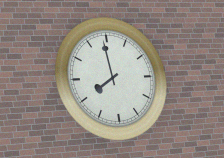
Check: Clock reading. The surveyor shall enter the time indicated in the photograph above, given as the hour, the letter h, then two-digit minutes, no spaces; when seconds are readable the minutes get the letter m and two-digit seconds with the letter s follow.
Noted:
7h59
